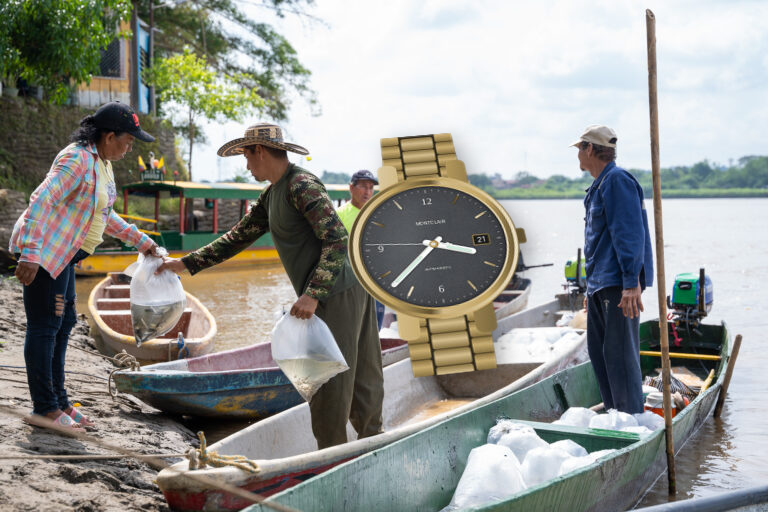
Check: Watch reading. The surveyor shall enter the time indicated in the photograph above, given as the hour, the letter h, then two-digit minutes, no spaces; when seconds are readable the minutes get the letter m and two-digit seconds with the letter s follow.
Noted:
3h37m46s
